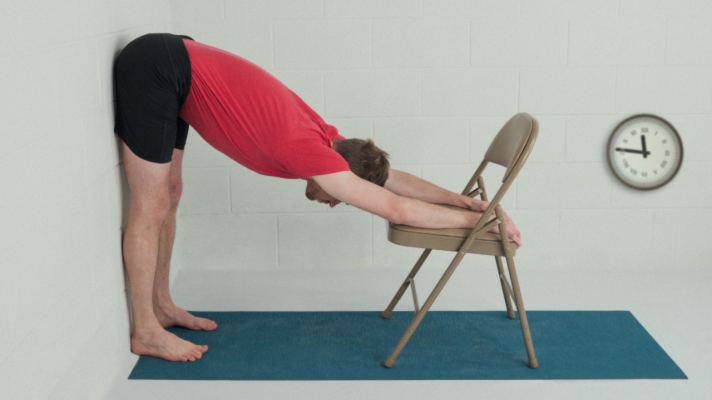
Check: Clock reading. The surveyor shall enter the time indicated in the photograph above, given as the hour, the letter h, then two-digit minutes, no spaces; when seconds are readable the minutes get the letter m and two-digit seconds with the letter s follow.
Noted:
11h46
